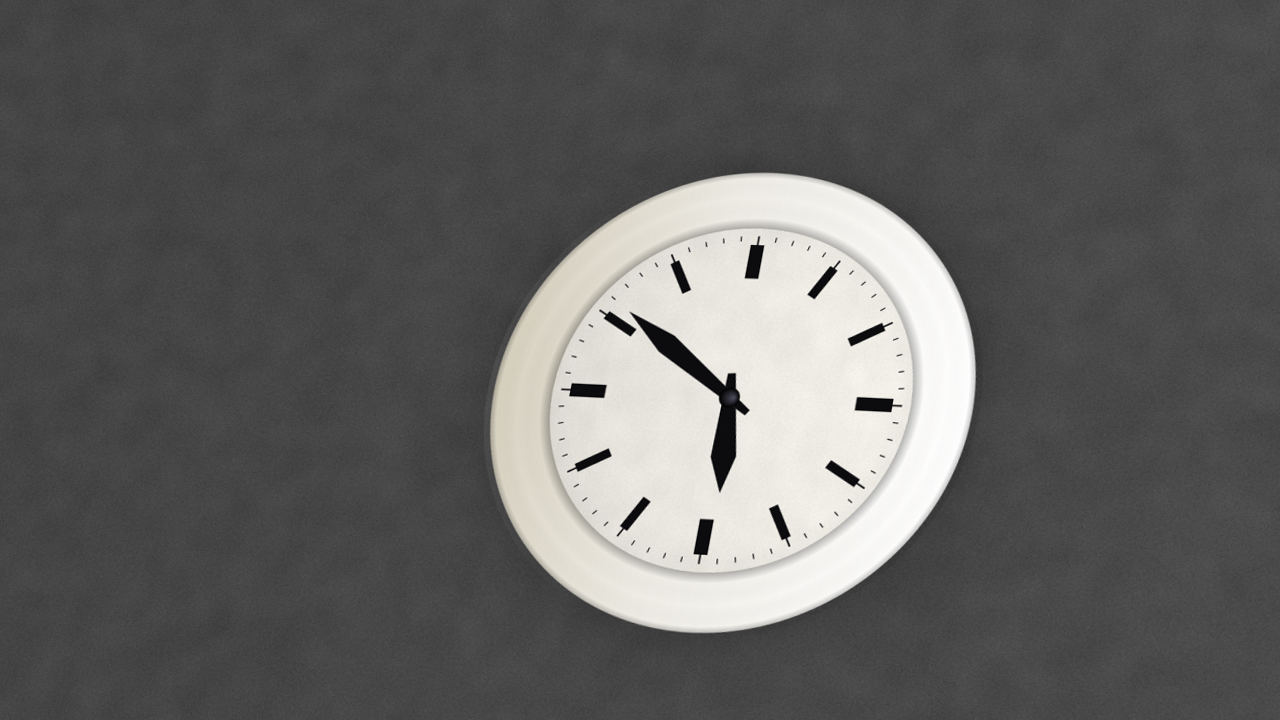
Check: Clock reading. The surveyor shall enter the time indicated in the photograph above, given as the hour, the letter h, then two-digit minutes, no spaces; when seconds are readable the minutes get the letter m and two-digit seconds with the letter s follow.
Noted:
5h51
